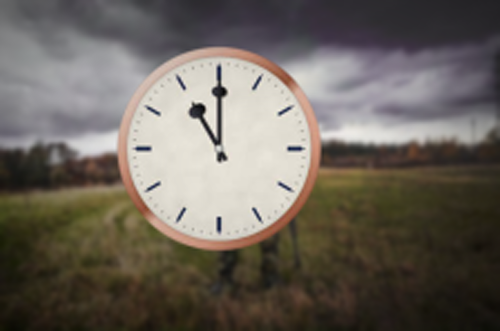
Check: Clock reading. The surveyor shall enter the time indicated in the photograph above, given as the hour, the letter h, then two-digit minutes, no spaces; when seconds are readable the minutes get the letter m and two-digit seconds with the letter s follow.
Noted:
11h00
